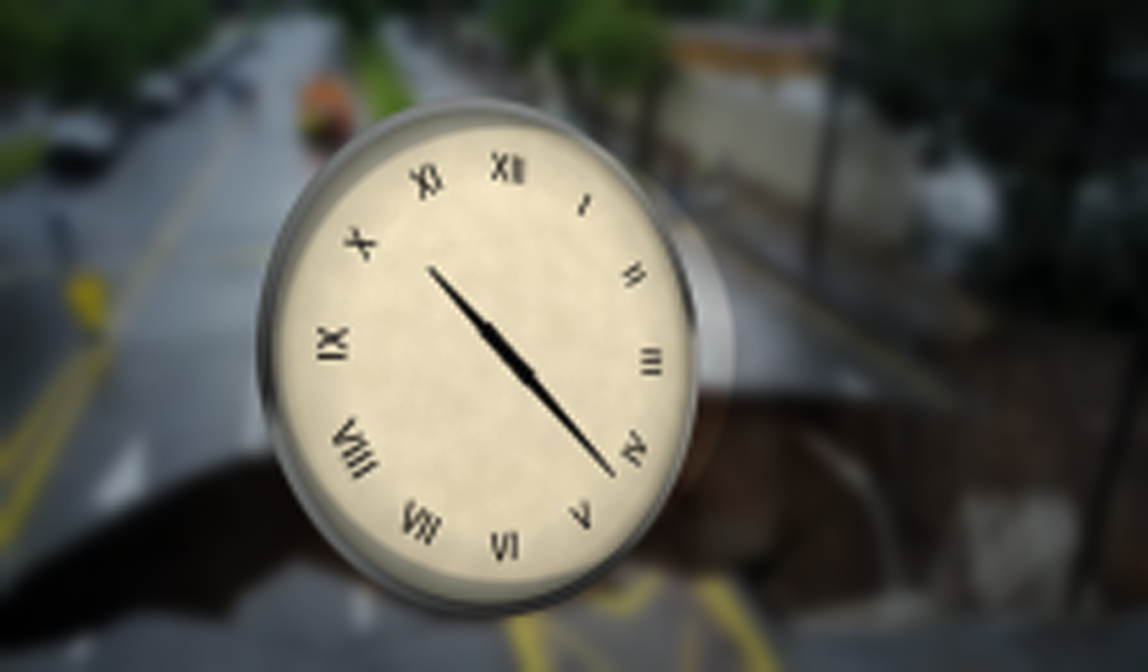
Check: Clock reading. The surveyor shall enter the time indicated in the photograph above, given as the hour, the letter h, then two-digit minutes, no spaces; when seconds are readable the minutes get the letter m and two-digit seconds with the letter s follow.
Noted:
10h22
